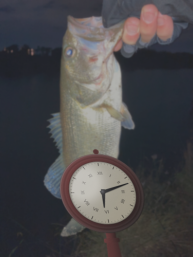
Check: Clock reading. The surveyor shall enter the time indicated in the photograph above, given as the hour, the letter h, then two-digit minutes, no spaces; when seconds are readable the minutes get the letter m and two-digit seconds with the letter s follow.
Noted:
6h12
